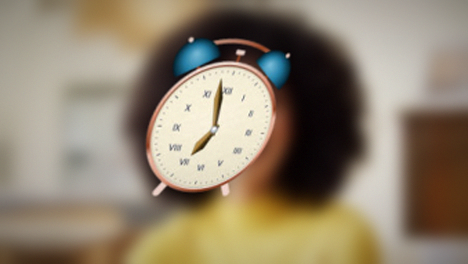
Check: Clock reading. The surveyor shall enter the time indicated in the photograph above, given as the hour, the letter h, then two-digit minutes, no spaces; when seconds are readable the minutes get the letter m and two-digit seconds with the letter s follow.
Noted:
6h58
